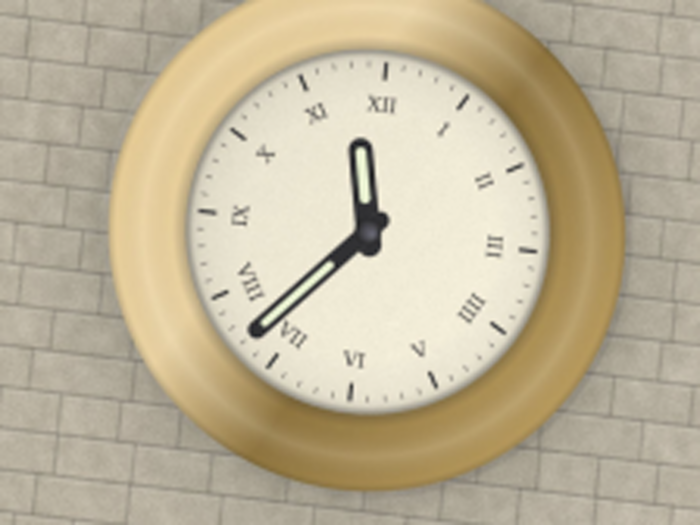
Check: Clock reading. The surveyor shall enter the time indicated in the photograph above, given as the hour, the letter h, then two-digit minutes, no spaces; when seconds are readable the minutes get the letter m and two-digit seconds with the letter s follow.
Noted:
11h37
